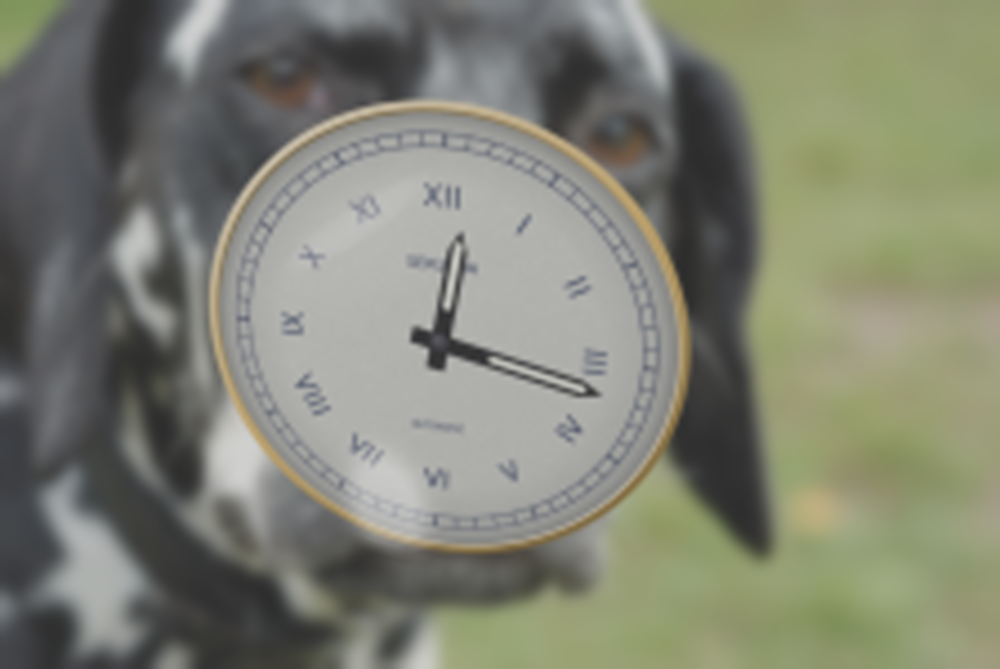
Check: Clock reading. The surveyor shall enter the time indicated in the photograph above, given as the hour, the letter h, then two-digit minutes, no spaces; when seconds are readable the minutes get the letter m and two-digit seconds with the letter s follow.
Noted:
12h17
